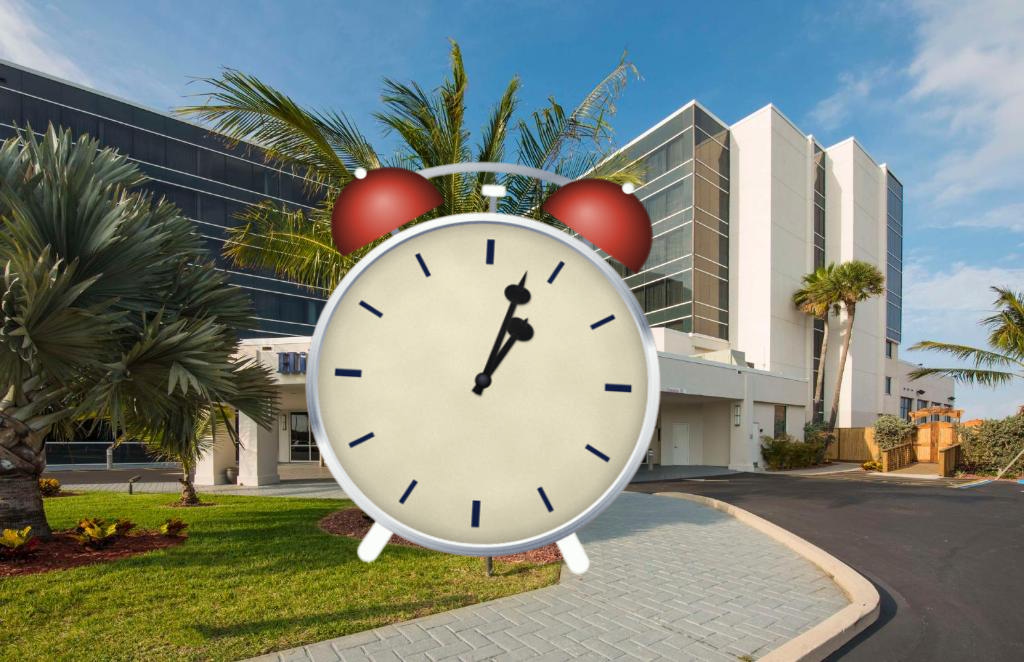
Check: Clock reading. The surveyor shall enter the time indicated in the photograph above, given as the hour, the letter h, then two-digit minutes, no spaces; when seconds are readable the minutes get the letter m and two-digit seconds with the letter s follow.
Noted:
1h03
